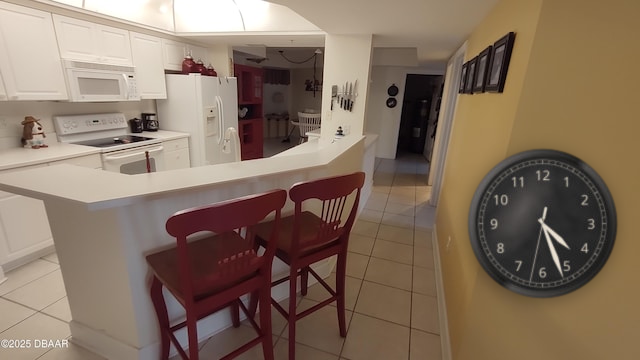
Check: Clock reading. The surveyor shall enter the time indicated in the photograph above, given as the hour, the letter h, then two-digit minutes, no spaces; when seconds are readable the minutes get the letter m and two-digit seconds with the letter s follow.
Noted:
4h26m32s
